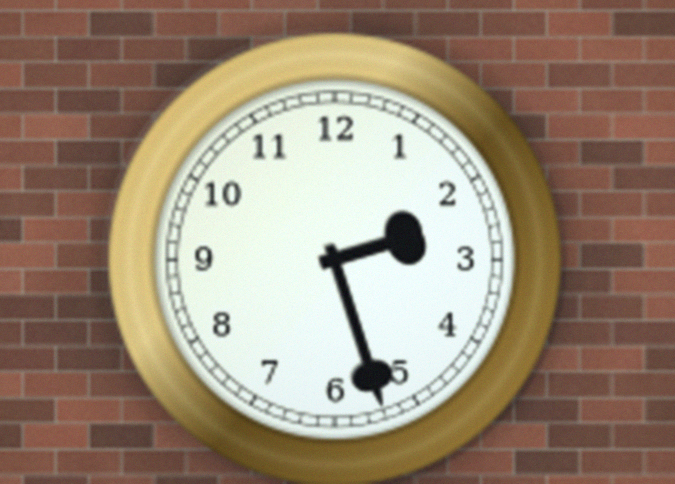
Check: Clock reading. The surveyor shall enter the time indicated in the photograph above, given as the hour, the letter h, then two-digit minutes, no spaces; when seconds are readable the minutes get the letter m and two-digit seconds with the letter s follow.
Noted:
2h27
